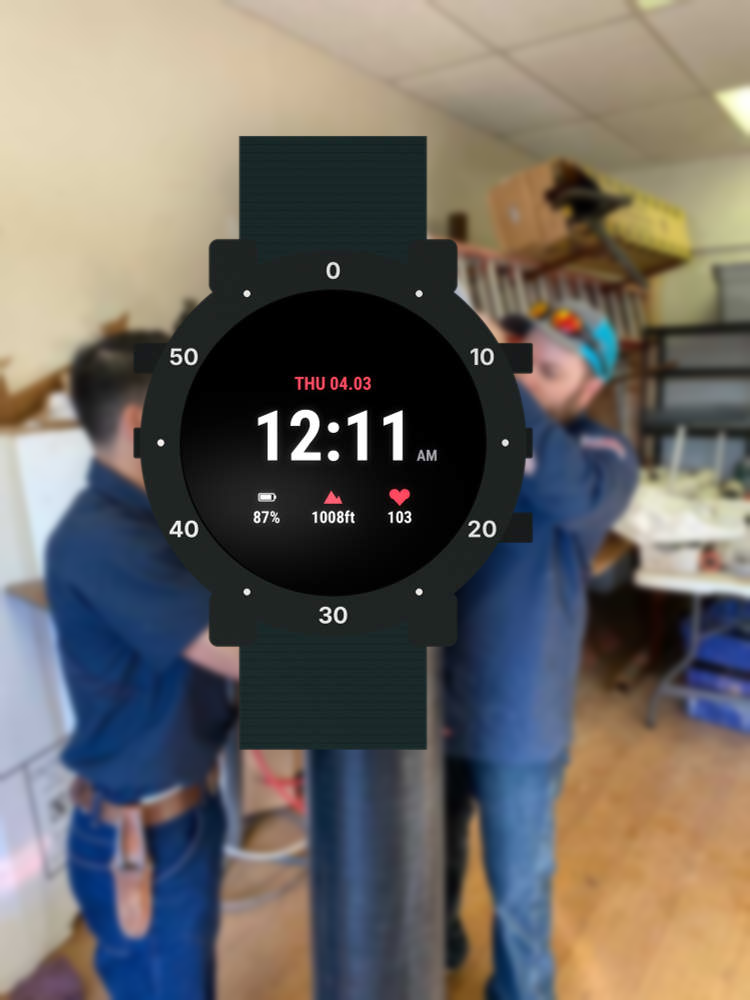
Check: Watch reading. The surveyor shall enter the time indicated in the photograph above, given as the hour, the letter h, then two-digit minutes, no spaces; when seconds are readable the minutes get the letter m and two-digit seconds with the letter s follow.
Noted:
12h11
